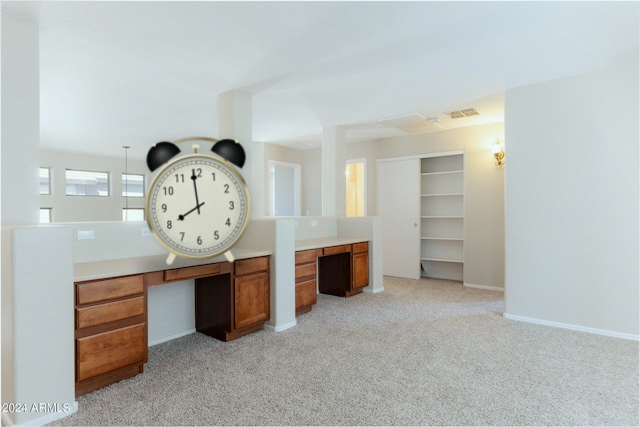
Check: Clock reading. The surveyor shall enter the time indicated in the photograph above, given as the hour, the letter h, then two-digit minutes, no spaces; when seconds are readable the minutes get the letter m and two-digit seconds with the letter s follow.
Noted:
7h59
